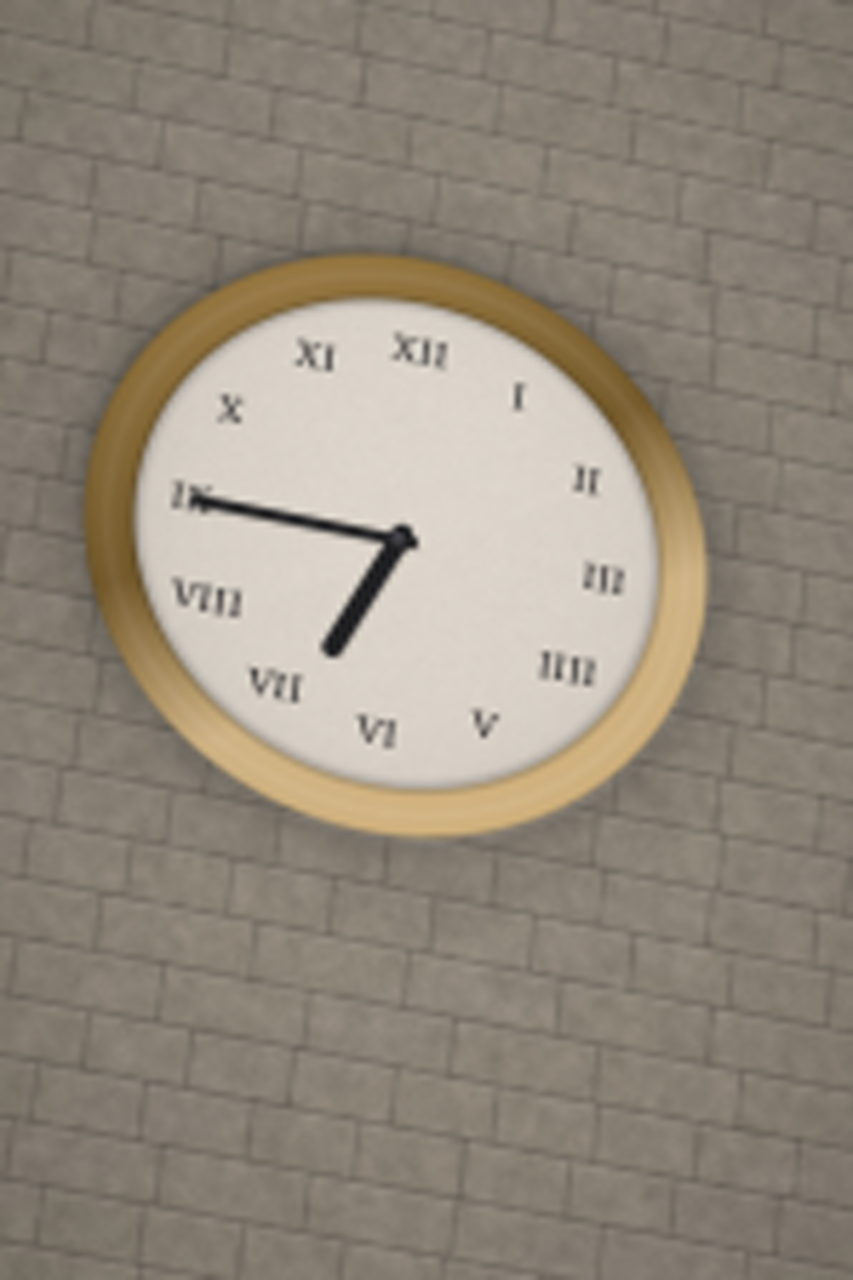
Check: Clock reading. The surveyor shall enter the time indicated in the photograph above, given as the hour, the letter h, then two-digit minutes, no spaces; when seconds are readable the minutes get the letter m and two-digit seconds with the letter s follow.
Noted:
6h45
